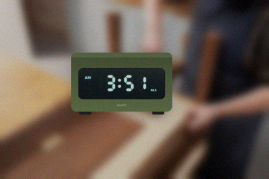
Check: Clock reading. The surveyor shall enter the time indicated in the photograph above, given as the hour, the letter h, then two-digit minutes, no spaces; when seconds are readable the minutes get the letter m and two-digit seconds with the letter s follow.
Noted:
3h51
